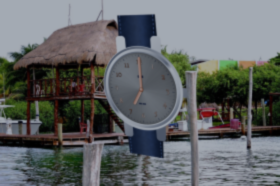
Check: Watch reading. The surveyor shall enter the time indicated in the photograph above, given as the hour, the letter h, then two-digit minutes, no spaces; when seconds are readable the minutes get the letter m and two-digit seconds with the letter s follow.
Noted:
7h00
